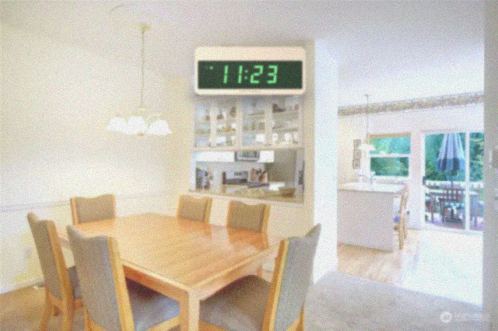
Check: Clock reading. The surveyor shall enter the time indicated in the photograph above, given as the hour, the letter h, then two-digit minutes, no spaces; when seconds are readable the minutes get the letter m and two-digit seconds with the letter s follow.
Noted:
11h23
